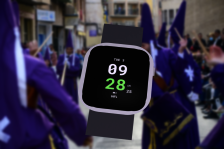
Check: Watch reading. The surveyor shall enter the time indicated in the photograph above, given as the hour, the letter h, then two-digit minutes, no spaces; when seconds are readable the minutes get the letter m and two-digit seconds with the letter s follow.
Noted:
9h28
